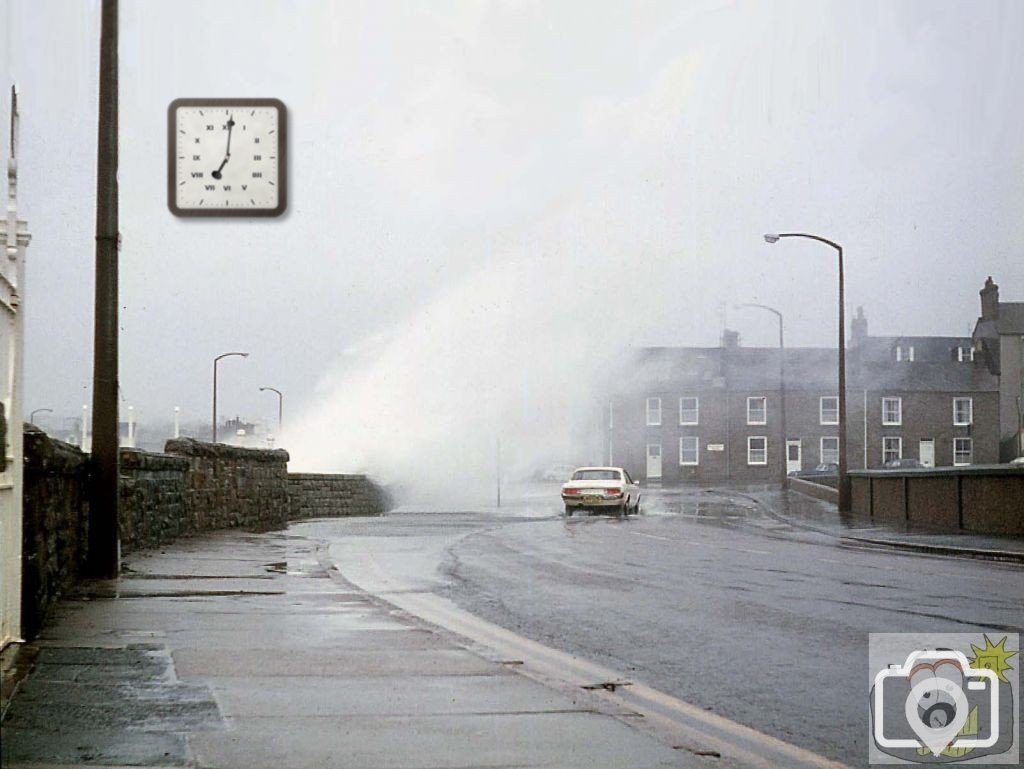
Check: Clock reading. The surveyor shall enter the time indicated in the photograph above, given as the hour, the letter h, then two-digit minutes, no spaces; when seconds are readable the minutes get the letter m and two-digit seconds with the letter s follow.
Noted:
7h01
